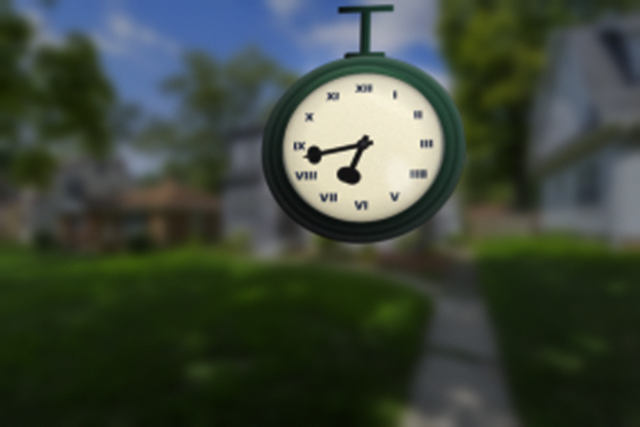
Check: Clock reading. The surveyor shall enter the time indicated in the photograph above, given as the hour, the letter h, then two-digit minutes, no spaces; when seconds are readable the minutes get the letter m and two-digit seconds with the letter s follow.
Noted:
6h43
